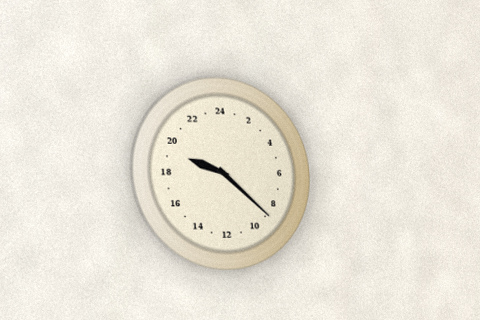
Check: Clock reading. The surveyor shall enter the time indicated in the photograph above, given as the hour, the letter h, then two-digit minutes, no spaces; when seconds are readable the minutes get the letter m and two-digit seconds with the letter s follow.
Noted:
19h22
